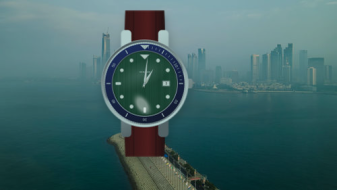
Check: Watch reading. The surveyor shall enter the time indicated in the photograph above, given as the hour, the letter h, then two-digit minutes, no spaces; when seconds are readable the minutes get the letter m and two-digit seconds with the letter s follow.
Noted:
1h01
